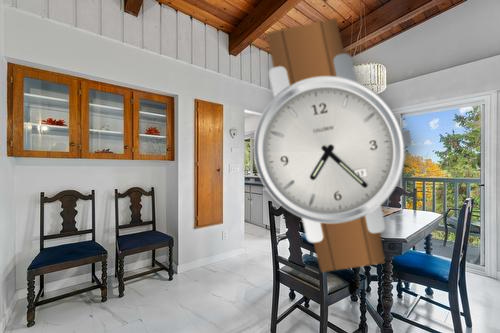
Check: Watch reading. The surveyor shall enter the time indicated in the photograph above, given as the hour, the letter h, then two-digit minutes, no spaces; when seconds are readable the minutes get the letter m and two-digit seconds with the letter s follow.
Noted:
7h24
